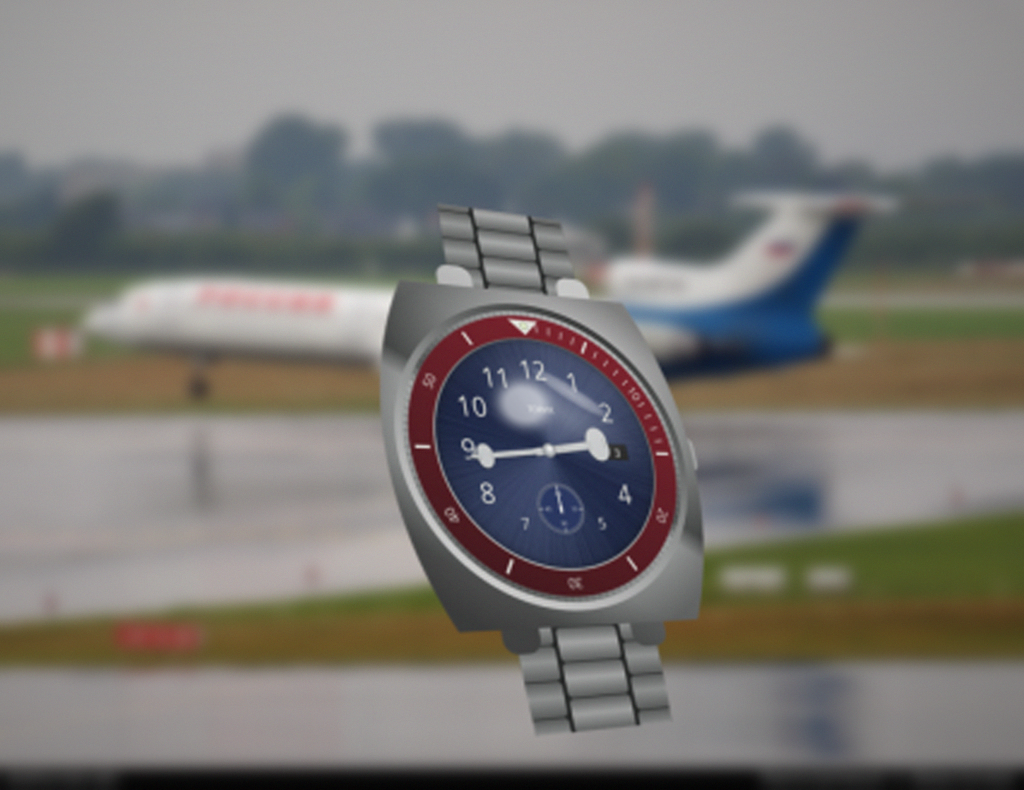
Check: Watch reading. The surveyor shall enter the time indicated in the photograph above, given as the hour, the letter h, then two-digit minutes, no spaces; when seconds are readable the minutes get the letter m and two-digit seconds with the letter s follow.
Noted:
2h44
